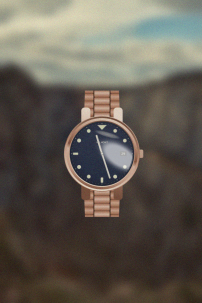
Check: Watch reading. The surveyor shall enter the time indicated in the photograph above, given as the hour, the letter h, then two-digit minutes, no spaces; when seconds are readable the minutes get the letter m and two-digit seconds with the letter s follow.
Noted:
11h27
